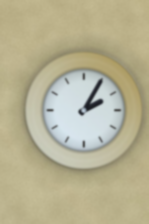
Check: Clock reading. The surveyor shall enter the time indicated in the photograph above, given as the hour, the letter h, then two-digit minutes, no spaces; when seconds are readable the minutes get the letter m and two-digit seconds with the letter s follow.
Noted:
2h05
